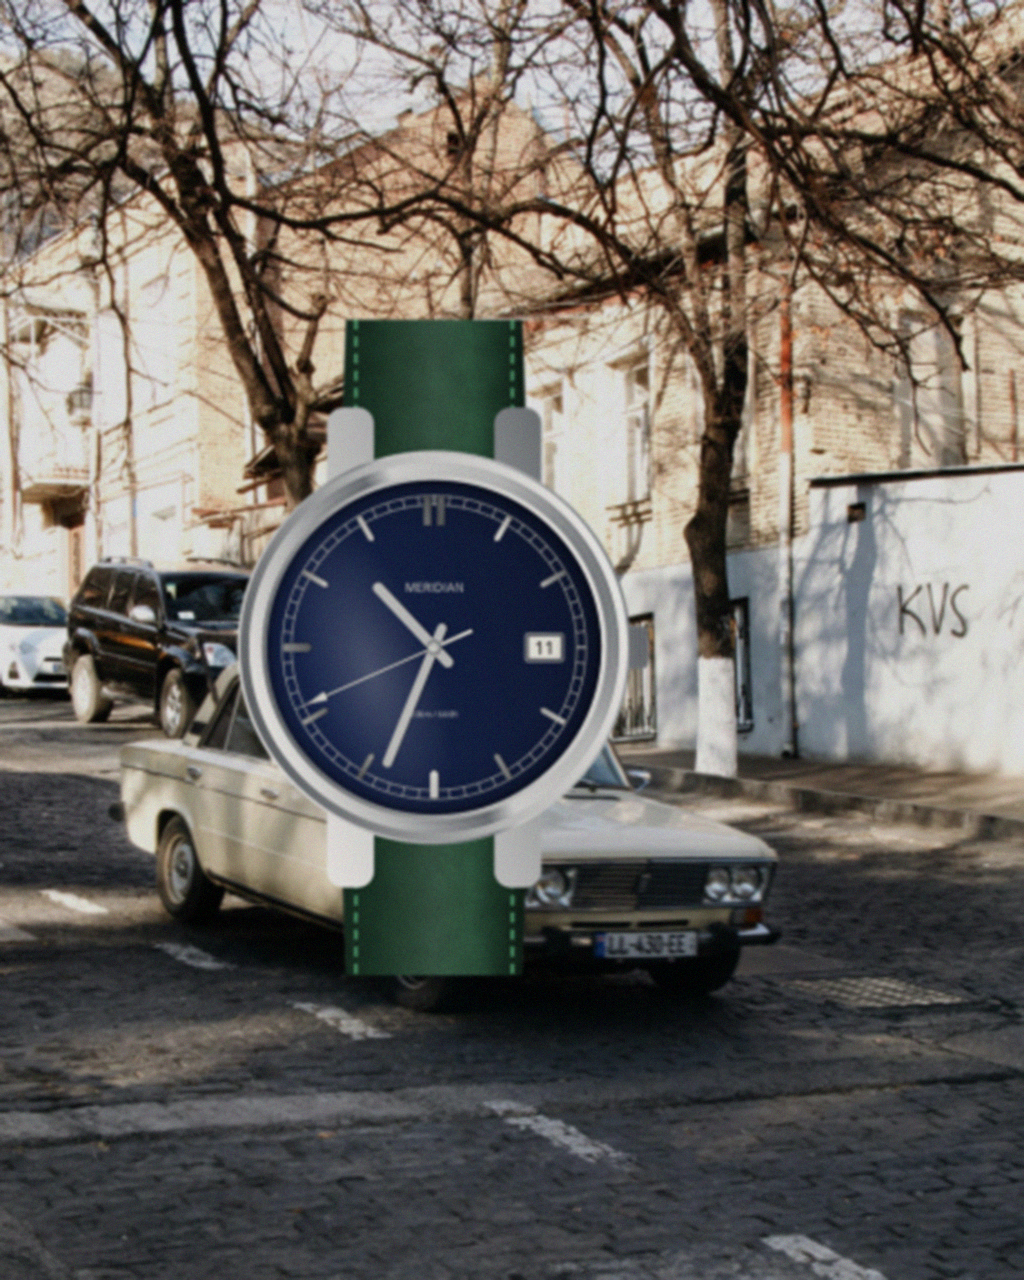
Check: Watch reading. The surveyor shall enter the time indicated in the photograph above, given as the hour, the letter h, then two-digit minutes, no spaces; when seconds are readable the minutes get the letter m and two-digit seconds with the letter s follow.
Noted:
10h33m41s
